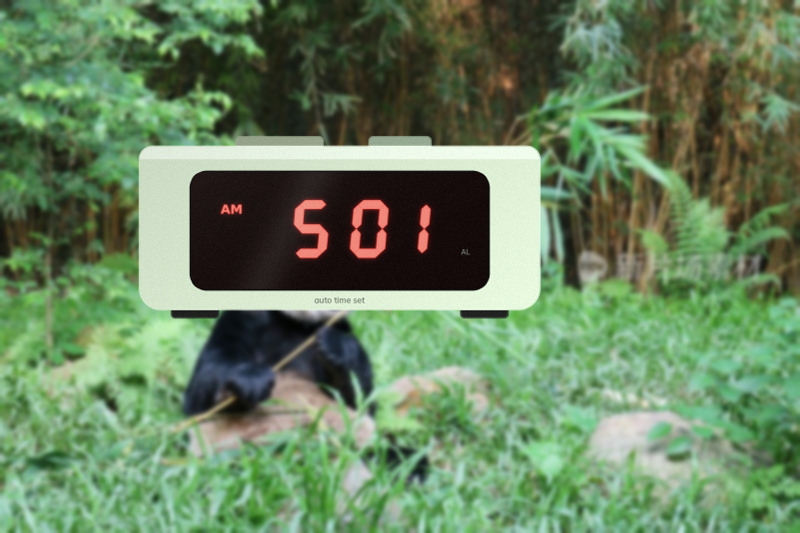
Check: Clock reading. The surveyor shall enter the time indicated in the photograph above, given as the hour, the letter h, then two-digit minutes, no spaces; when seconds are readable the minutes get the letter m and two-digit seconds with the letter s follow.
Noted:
5h01
